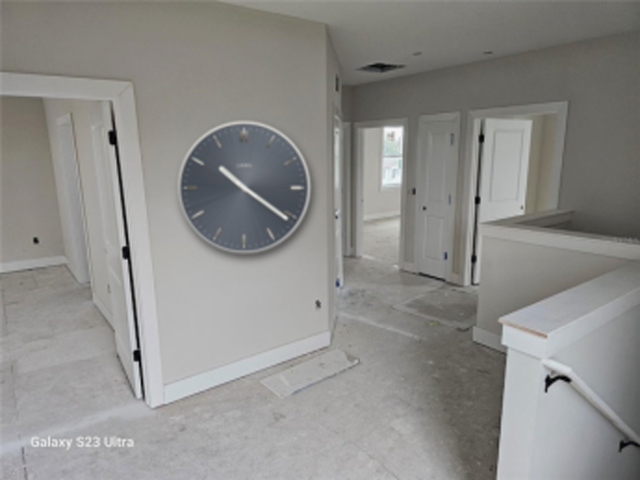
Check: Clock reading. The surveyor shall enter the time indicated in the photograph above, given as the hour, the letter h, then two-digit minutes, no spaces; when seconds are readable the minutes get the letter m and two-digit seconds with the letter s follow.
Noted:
10h21
